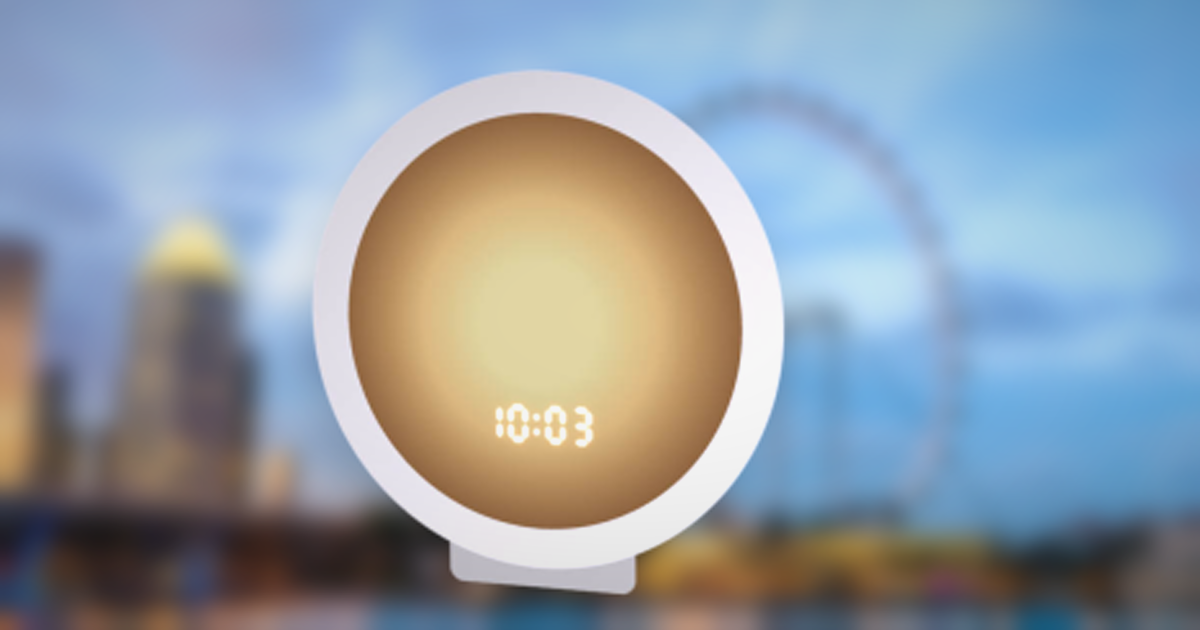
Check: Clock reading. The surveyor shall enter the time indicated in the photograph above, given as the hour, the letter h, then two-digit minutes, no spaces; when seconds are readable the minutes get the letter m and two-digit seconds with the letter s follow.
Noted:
10h03
